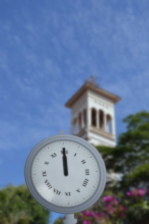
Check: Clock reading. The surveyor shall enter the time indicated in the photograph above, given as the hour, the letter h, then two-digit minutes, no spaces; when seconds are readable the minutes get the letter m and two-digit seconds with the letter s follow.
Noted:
12h00
